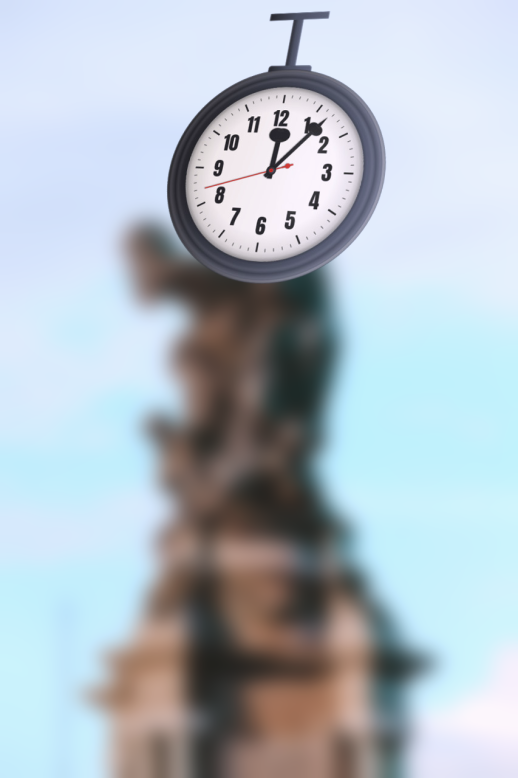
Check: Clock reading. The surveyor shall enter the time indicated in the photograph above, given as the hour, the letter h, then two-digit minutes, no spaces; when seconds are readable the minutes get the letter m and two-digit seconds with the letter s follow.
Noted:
12h06m42s
